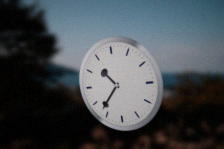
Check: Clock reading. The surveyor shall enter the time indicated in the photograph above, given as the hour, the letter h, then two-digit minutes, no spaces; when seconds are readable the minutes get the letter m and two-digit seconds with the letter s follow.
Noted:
10h37
